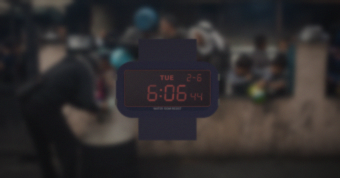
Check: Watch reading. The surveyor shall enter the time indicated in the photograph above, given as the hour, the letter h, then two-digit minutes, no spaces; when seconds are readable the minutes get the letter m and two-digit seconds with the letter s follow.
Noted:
6h06
